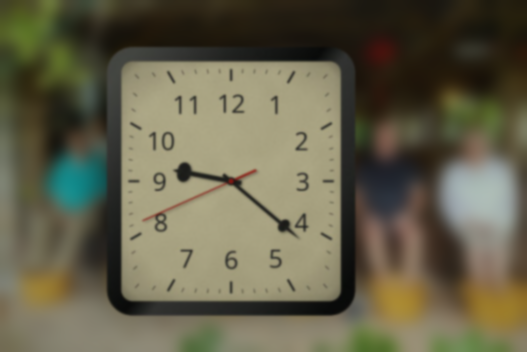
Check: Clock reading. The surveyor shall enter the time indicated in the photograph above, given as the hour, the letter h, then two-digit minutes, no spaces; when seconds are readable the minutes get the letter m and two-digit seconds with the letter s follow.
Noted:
9h21m41s
